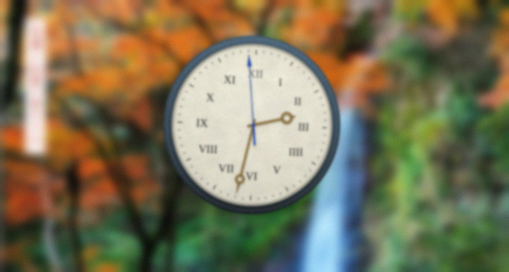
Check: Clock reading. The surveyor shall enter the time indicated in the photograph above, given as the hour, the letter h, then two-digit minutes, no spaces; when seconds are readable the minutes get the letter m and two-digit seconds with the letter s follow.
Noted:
2h31m59s
